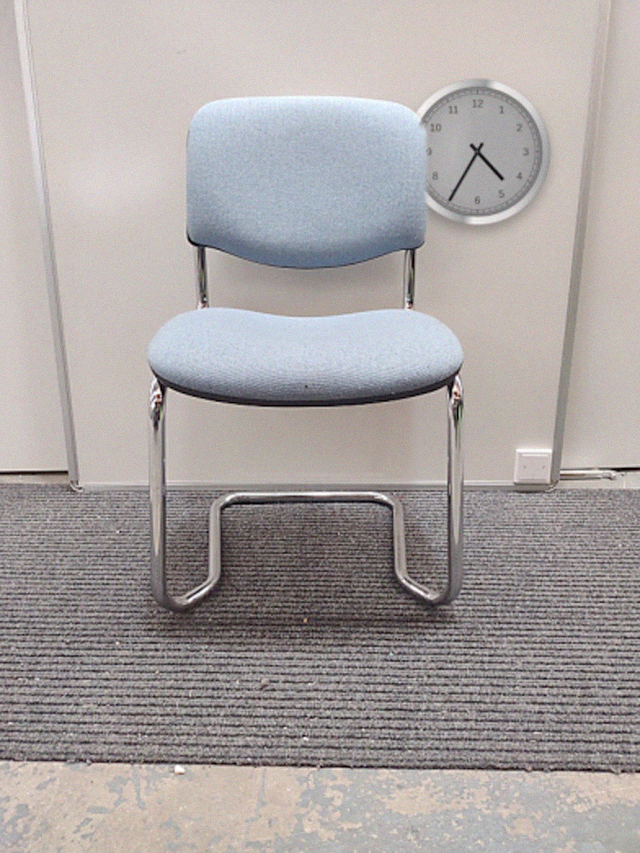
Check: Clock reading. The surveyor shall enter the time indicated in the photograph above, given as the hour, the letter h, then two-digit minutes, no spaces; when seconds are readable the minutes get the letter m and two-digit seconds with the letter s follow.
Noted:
4h35
